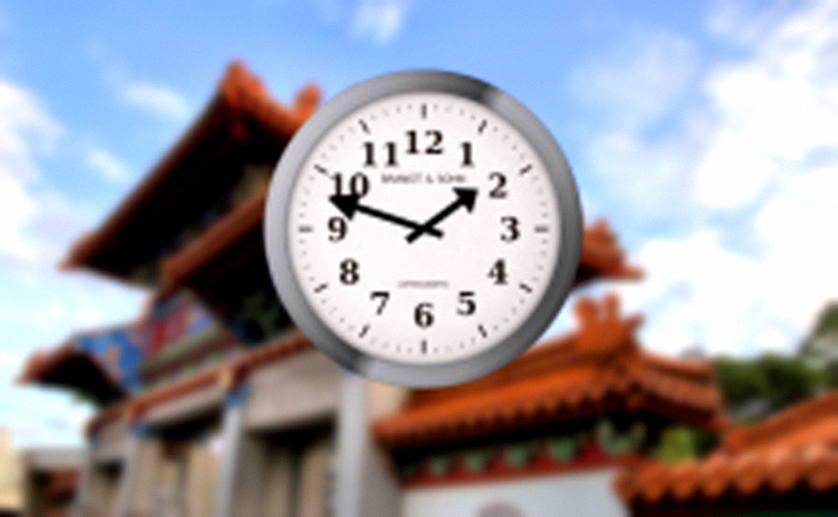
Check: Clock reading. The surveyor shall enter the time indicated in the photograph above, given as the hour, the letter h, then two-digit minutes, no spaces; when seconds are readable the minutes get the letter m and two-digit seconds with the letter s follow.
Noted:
1h48
